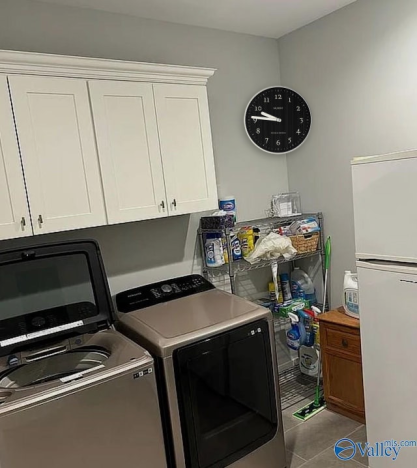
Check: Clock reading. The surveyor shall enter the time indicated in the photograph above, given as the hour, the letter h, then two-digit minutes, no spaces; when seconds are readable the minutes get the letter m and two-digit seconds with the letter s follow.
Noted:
9h46
